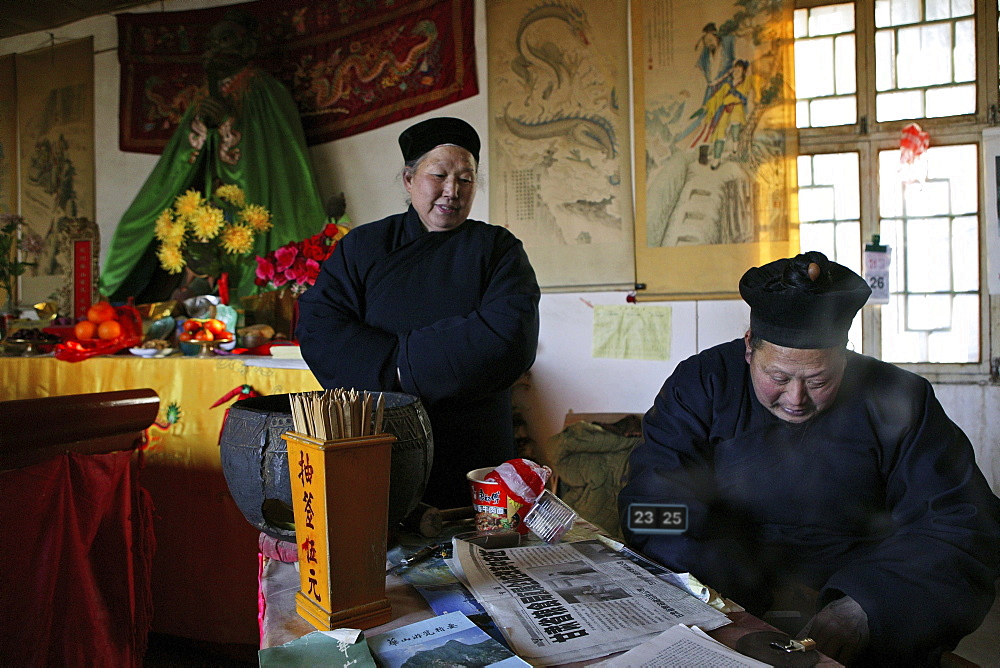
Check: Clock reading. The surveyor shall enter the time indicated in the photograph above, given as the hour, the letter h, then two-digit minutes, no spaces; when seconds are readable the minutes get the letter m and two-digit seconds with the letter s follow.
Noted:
23h25
